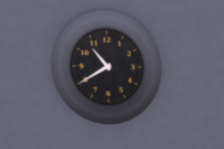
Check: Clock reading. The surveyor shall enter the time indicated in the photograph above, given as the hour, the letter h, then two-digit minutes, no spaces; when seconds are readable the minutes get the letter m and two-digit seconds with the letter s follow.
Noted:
10h40
